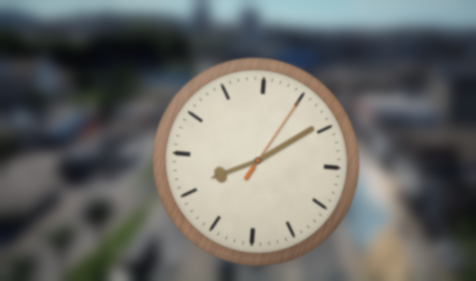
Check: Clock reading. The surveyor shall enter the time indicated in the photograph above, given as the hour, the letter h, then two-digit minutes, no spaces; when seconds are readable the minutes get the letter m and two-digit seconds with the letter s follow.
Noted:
8h09m05s
